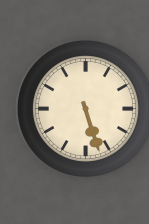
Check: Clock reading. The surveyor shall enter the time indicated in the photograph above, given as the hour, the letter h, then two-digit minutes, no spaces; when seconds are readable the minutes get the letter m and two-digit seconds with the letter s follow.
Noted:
5h27
